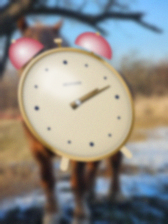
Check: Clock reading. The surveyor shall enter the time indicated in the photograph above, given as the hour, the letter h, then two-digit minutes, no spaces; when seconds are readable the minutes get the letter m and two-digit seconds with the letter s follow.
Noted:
2h12
